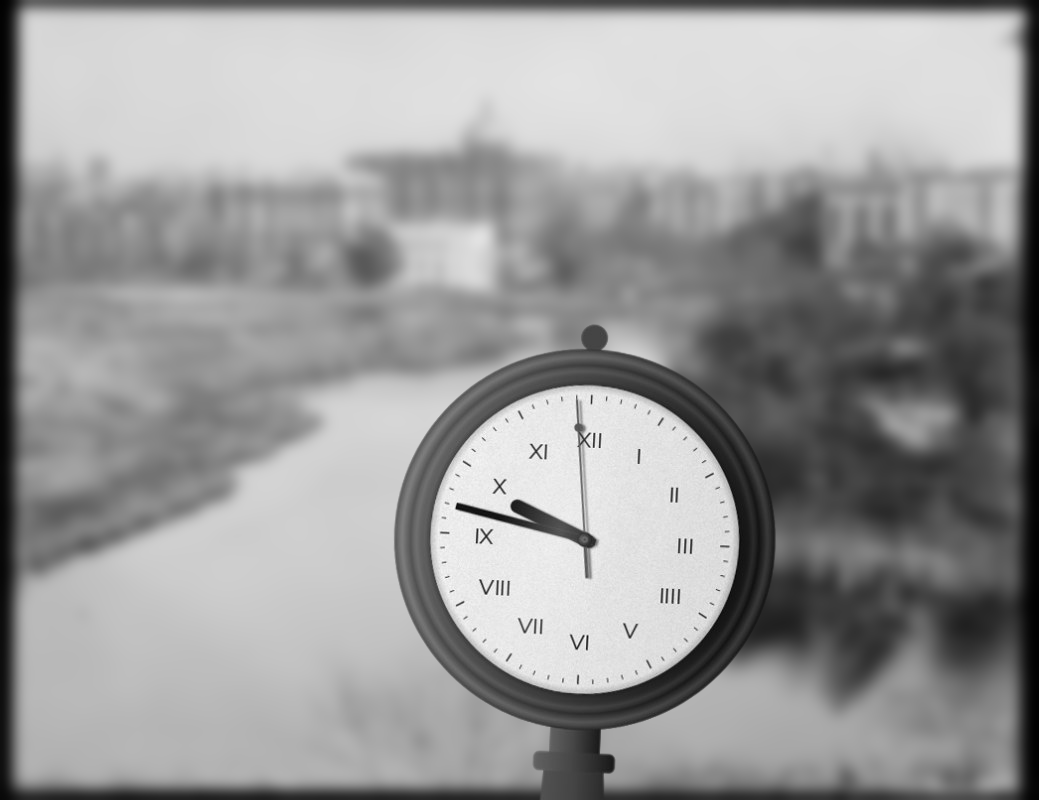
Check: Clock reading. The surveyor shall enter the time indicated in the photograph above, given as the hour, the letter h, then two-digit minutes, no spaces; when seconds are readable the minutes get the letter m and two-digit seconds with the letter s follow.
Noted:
9h46m59s
